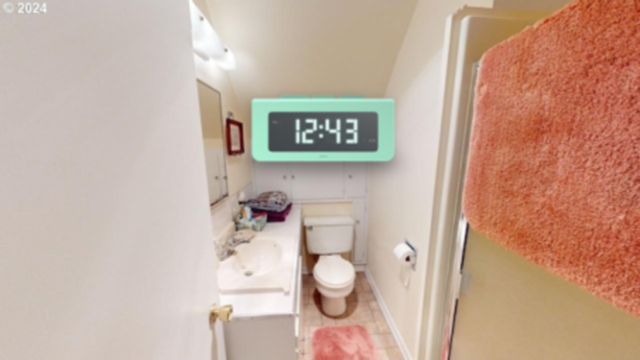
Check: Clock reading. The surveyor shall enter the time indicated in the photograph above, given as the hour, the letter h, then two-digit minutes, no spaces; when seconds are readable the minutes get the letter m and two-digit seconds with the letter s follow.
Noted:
12h43
